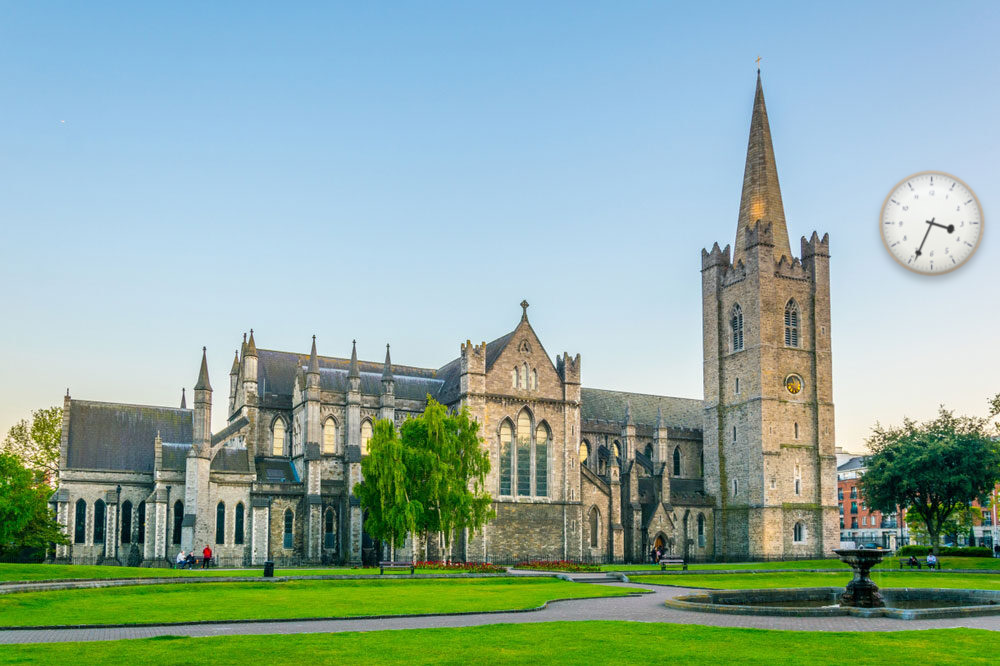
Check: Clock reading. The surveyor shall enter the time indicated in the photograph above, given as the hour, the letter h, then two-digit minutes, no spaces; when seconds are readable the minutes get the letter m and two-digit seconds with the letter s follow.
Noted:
3h34
